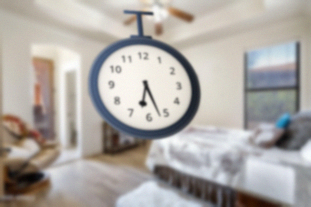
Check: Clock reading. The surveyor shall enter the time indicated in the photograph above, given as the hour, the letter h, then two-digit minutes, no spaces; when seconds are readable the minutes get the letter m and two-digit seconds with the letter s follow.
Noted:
6h27
